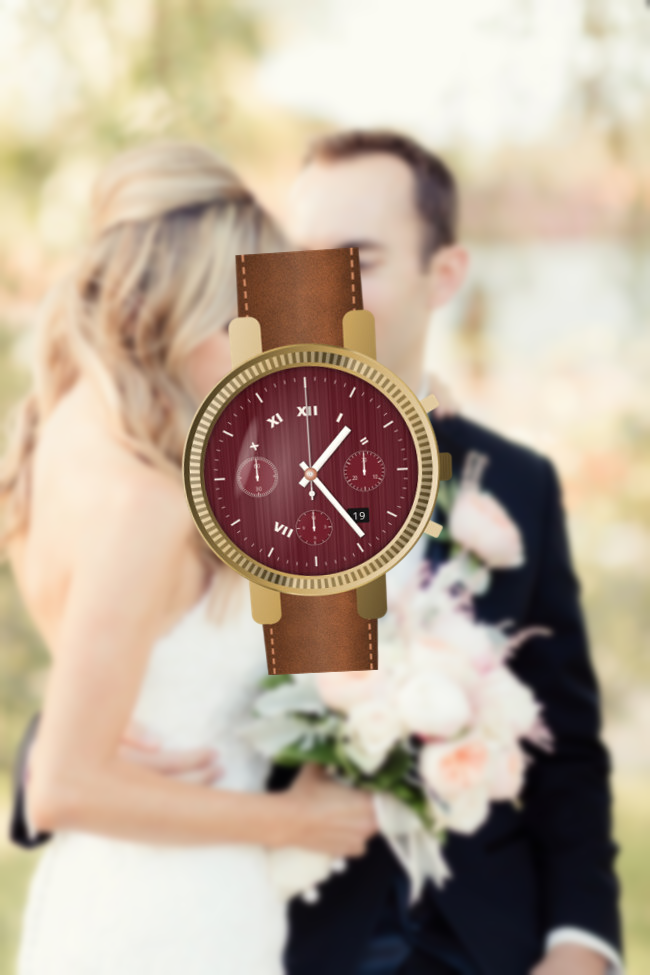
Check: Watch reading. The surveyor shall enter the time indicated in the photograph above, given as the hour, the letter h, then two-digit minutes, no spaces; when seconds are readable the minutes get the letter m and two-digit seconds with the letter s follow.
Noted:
1h24
